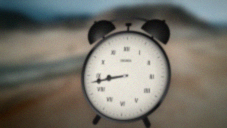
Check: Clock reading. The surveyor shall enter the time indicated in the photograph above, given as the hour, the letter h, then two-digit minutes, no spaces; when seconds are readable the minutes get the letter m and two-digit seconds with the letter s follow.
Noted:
8h43
